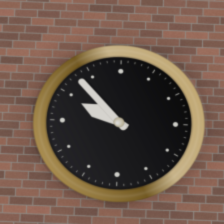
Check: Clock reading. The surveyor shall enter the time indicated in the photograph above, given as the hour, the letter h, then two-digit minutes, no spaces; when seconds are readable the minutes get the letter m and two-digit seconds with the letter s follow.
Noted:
9h53
